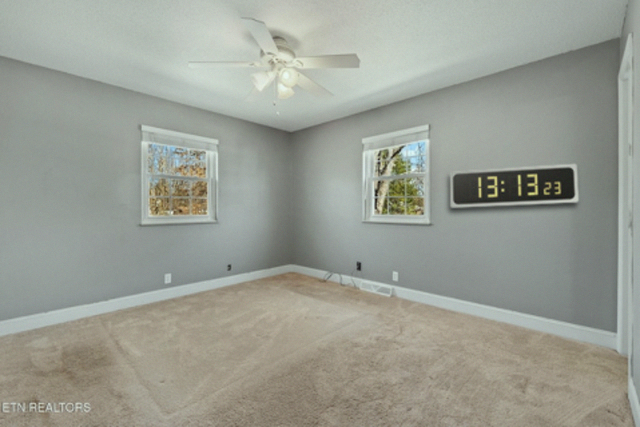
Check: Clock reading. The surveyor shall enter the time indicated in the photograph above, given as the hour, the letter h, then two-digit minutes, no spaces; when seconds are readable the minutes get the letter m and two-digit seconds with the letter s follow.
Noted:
13h13m23s
